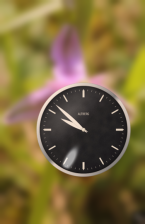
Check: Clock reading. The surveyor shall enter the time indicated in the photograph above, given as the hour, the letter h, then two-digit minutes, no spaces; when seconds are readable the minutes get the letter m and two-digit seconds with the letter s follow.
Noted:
9h52
